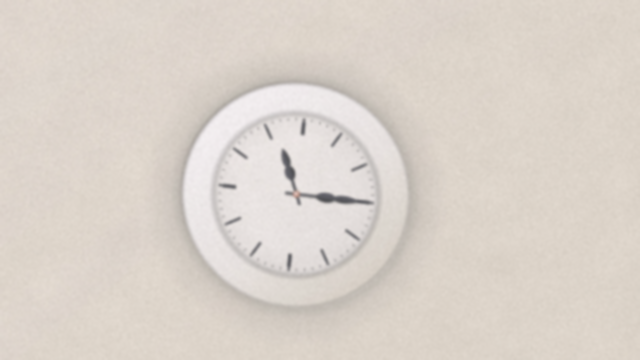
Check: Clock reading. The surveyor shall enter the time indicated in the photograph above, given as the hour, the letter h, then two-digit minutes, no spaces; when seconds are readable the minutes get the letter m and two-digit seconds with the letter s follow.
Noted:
11h15
